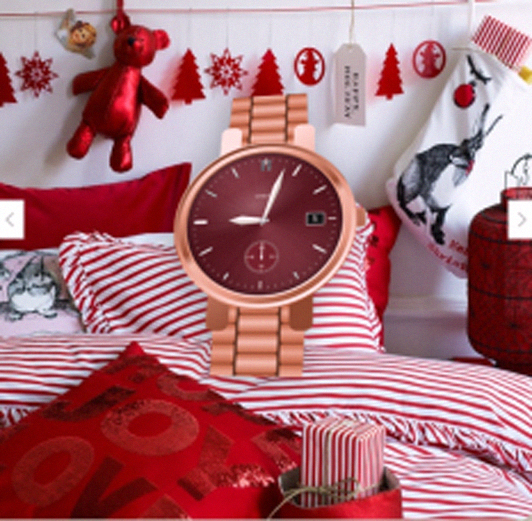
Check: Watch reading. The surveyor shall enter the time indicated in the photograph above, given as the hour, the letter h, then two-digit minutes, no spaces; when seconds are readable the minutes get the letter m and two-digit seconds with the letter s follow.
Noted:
9h03
